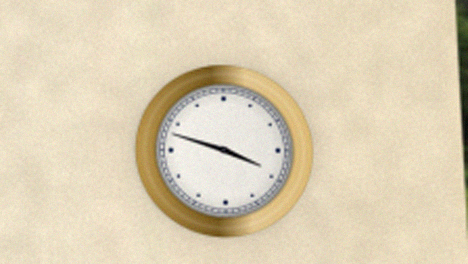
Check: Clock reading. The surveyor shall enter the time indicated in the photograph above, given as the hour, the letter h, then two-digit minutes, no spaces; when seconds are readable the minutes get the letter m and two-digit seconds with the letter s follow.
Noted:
3h48
